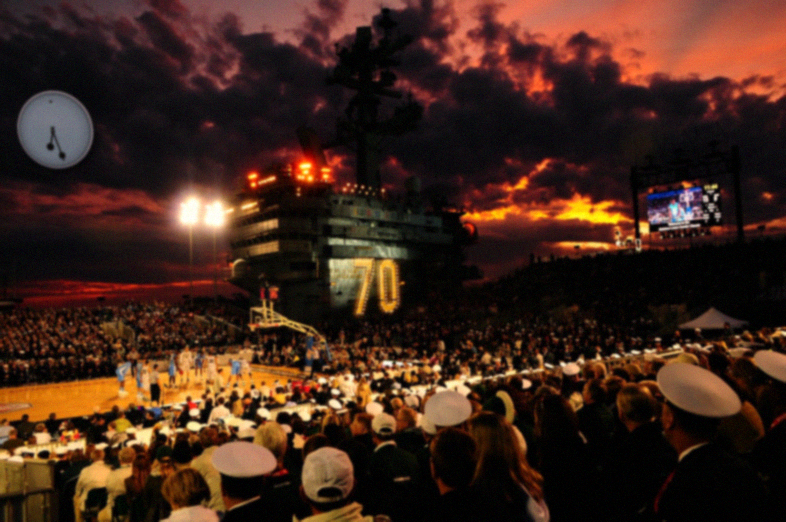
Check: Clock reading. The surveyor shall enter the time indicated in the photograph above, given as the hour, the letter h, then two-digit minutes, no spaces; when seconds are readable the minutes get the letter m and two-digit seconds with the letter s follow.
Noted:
6h27
